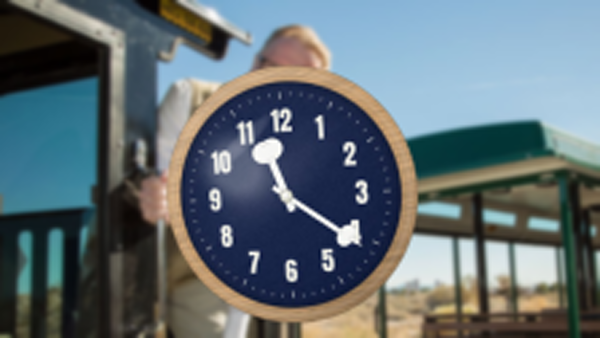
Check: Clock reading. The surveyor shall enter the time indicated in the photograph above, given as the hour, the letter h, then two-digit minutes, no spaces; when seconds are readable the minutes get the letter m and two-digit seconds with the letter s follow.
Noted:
11h21
